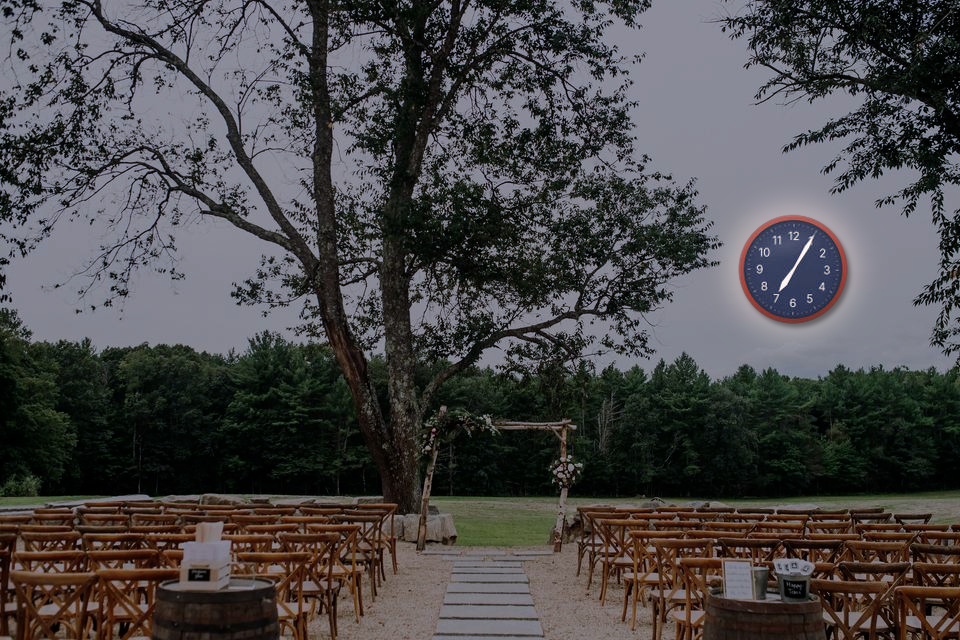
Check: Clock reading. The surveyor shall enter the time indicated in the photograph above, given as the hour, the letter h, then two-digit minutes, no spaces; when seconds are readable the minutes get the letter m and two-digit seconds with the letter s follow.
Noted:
7h05
